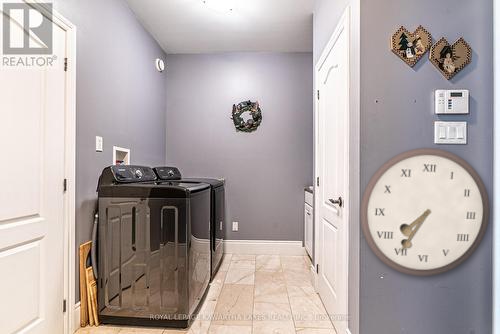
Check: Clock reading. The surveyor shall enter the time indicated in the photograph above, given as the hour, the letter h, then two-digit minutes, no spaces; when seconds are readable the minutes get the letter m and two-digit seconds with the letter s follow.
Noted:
7h35
